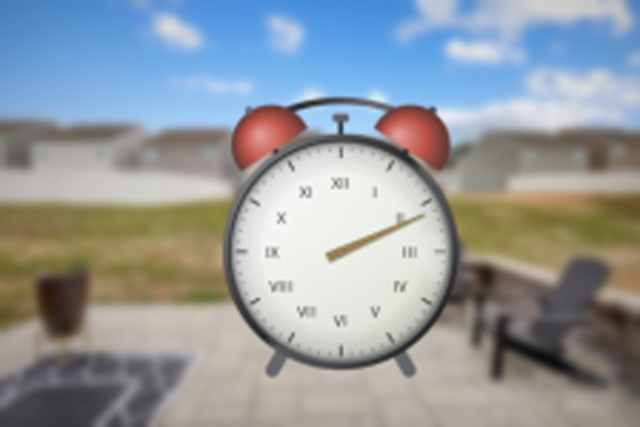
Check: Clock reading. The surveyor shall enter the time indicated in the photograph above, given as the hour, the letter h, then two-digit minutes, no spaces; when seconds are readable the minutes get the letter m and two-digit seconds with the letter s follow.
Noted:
2h11
